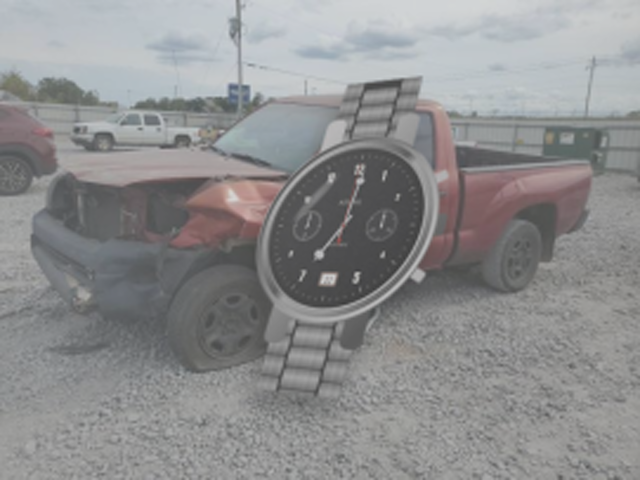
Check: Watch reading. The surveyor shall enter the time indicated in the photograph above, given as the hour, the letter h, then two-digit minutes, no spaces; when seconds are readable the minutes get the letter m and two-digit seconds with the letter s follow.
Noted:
7h01
